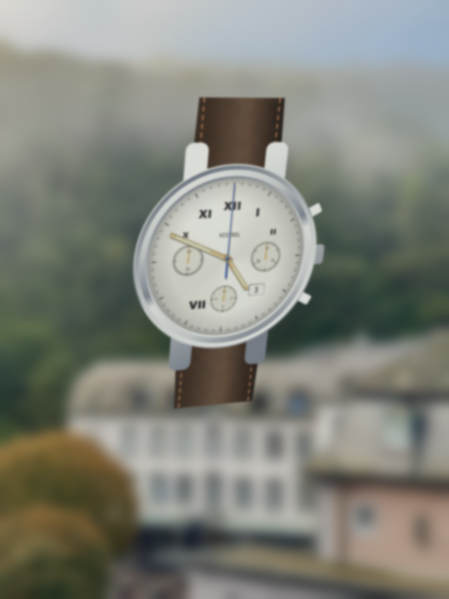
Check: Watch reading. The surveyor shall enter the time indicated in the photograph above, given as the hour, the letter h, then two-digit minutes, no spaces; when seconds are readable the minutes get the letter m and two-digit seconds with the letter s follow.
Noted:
4h49
